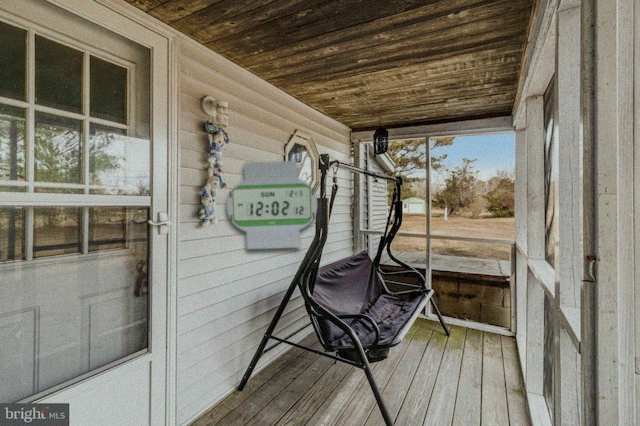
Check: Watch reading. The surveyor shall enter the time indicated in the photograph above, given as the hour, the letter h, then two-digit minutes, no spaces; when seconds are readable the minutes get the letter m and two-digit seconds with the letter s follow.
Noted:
12h02
